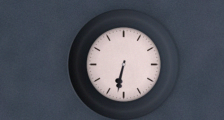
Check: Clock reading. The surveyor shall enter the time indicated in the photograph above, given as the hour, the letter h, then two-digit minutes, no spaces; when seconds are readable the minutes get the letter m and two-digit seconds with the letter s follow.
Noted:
6h32
